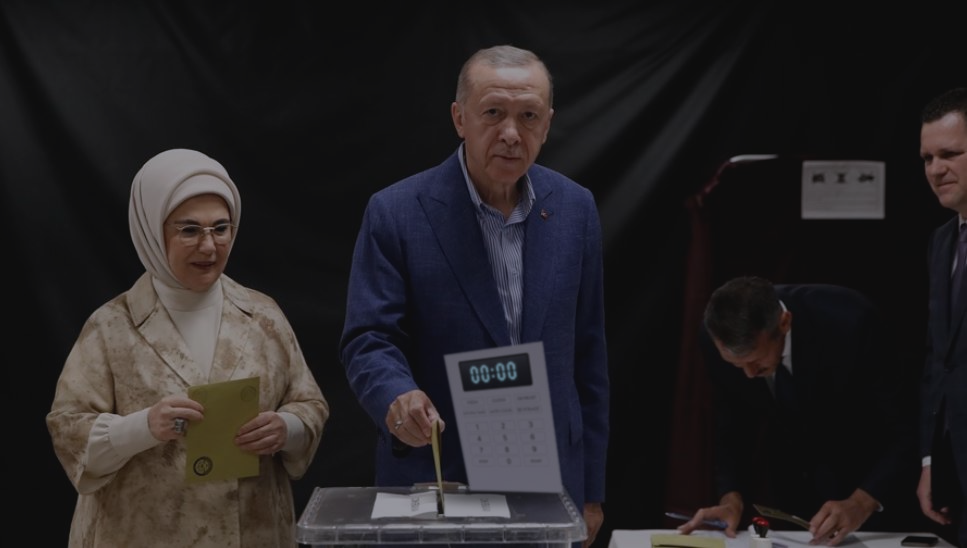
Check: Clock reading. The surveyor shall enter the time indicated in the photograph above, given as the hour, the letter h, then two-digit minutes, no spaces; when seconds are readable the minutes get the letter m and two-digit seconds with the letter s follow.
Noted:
0h00
